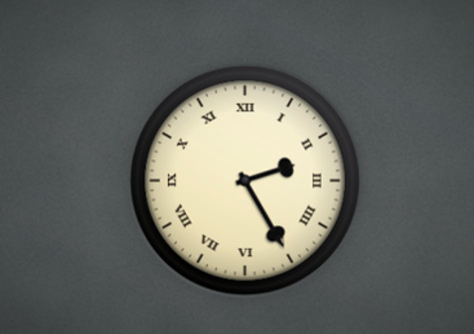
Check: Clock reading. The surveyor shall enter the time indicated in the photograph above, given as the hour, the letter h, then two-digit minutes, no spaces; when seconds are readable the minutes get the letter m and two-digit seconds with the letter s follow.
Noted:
2h25
